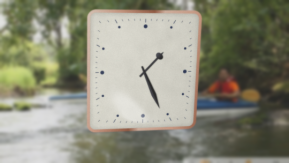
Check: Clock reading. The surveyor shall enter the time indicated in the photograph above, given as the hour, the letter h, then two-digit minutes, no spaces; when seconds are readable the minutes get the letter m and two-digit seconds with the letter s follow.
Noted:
1h26
